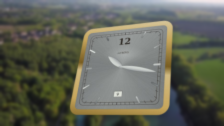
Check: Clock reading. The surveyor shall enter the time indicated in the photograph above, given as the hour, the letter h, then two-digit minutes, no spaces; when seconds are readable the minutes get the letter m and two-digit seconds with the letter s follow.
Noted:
10h17
